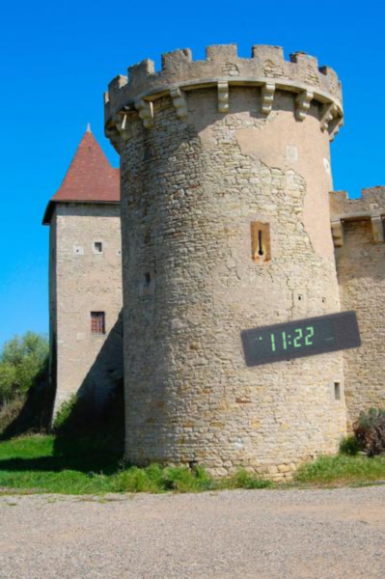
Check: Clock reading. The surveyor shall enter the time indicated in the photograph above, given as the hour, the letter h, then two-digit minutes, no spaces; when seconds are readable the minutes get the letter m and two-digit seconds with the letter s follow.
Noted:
11h22
